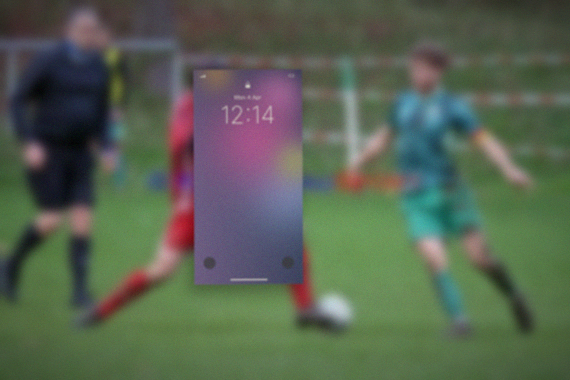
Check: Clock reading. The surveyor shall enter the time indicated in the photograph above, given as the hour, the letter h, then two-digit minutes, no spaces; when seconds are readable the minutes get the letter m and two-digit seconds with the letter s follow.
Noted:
12h14
